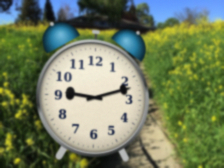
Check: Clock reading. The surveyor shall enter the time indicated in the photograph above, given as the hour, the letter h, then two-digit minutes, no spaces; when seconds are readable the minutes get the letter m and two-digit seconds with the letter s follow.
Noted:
9h12
